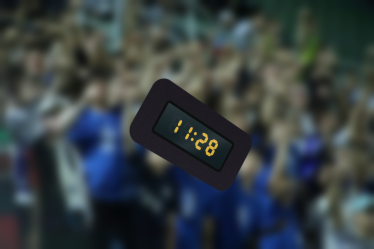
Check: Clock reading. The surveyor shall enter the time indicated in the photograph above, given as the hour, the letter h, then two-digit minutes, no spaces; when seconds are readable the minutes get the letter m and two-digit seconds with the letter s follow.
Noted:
11h28
